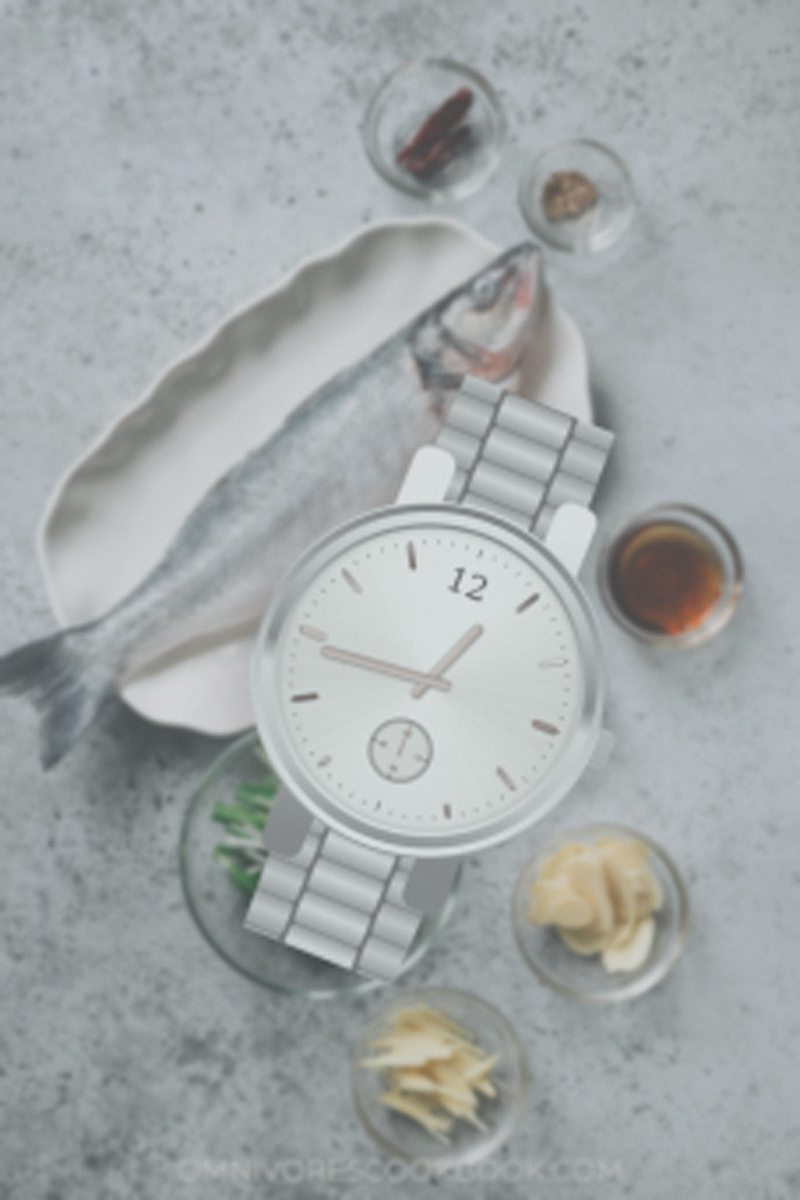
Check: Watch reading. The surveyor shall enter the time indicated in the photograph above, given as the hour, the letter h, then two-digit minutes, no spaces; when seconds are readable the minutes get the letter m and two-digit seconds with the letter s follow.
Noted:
12h44
